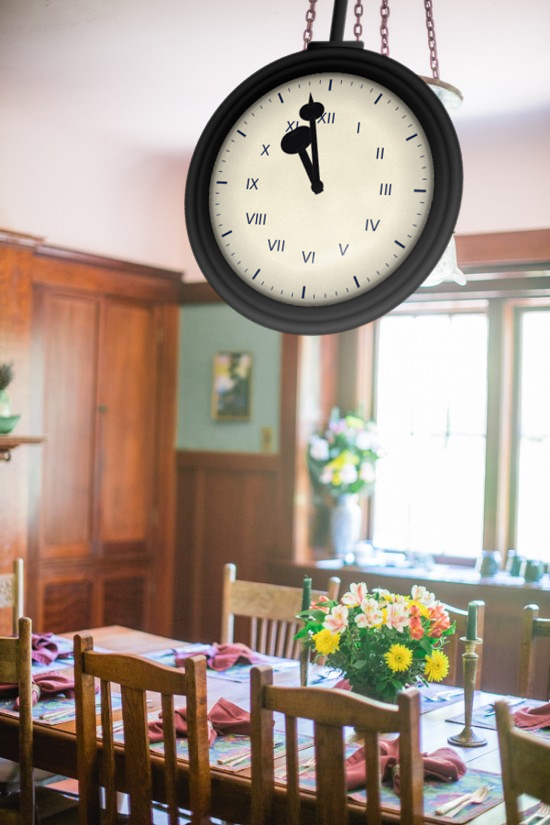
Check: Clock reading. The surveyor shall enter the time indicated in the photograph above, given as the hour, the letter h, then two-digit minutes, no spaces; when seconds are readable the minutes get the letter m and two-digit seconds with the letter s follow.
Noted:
10h58
